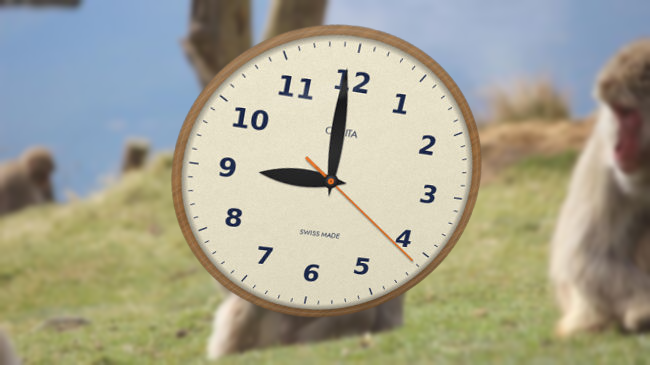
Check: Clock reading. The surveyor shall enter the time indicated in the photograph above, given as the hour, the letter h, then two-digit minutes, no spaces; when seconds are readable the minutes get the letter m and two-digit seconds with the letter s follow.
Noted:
8h59m21s
